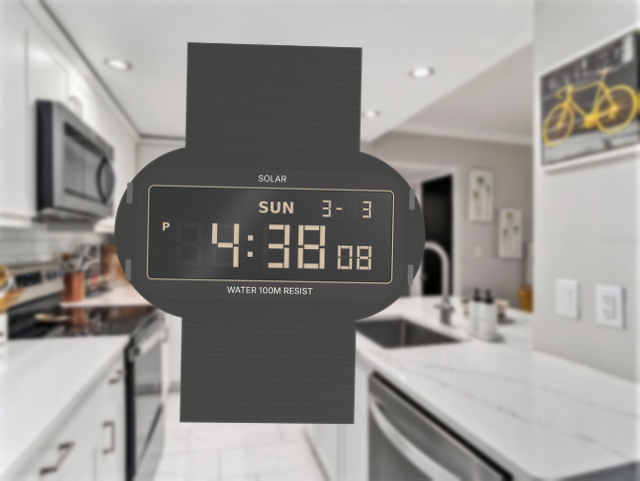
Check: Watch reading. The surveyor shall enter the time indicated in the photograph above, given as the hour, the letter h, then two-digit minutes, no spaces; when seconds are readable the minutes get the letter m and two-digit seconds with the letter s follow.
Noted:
4h38m08s
